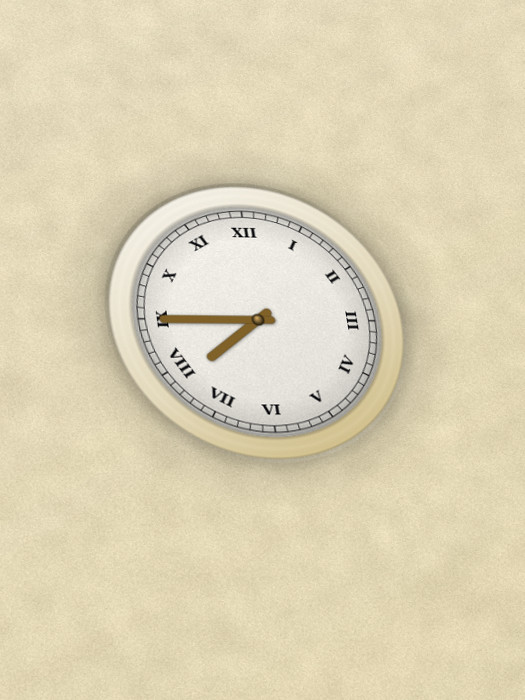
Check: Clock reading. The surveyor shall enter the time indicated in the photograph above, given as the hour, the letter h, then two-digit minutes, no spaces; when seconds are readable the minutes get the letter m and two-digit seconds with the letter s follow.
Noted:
7h45
